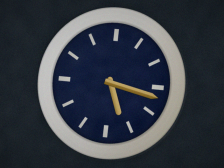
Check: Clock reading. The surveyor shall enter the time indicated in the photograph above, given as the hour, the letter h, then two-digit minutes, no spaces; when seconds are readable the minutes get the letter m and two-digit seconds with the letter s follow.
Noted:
5h17
